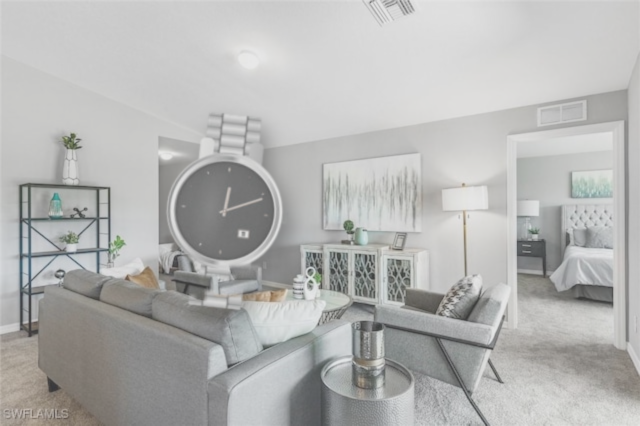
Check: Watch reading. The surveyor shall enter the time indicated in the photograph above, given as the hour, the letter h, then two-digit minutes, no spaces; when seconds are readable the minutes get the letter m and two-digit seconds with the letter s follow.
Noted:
12h11
